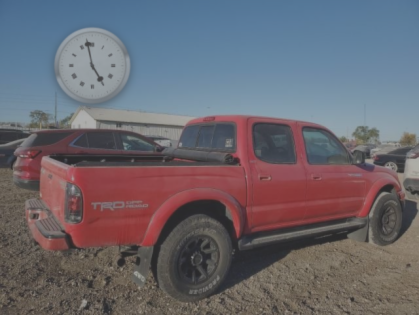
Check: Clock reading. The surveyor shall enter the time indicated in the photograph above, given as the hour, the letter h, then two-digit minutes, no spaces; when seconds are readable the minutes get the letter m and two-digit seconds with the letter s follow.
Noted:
4h58
